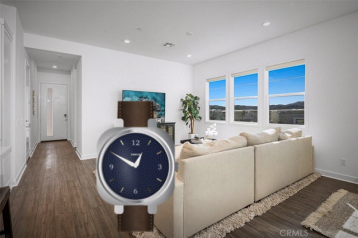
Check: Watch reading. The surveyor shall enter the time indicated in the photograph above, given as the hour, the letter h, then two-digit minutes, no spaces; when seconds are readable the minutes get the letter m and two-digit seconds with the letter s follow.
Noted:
12h50
